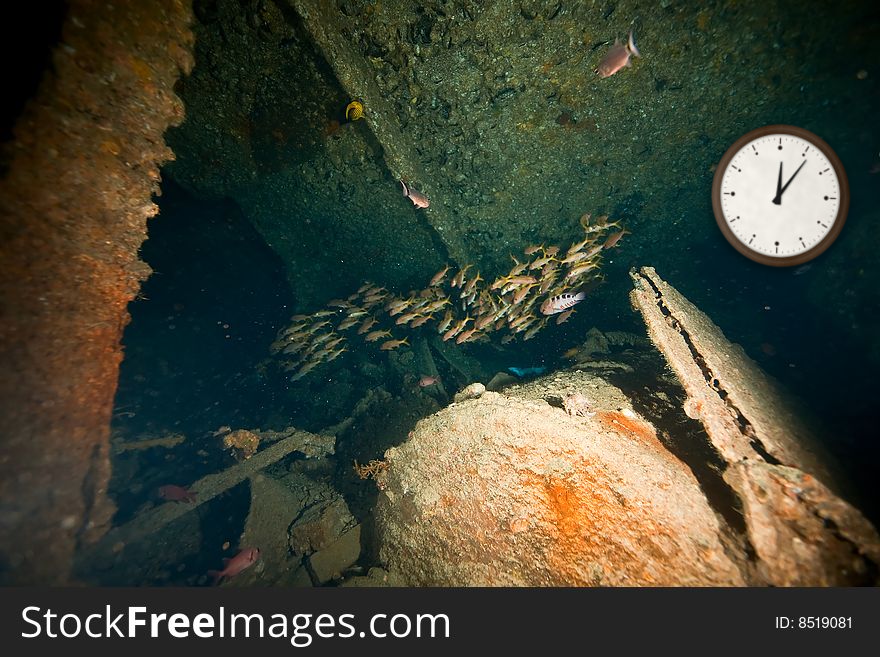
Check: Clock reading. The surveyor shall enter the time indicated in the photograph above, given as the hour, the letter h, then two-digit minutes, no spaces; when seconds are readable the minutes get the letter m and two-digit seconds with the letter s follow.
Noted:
12h06
